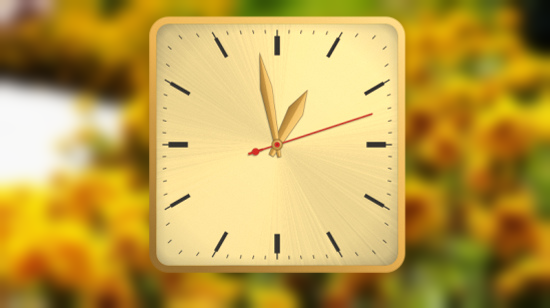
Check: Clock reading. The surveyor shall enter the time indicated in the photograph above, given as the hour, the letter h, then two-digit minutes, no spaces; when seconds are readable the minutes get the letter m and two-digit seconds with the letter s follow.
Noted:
12h58m12s
